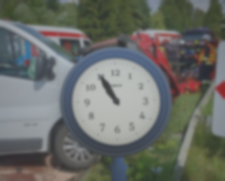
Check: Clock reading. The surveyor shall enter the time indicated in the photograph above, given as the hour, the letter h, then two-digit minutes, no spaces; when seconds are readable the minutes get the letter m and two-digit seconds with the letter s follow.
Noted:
10h55
